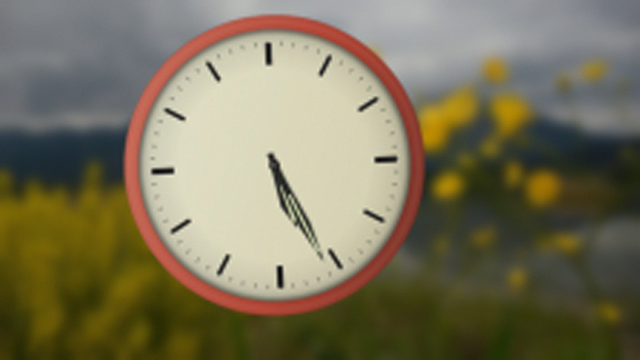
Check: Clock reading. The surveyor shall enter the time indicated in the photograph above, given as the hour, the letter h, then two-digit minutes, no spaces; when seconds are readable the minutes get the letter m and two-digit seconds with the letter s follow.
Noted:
5h26
